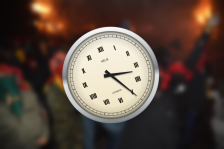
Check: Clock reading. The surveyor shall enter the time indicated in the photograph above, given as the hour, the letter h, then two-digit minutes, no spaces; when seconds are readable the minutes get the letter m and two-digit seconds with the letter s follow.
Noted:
3h25
